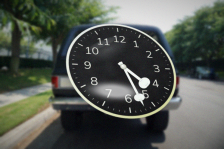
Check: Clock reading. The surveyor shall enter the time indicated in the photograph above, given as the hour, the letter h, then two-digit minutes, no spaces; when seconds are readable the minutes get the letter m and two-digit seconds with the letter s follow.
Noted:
4h27
